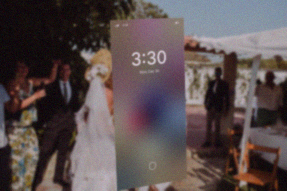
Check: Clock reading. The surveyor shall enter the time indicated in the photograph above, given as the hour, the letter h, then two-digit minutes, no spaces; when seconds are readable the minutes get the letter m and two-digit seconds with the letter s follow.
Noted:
3h30
